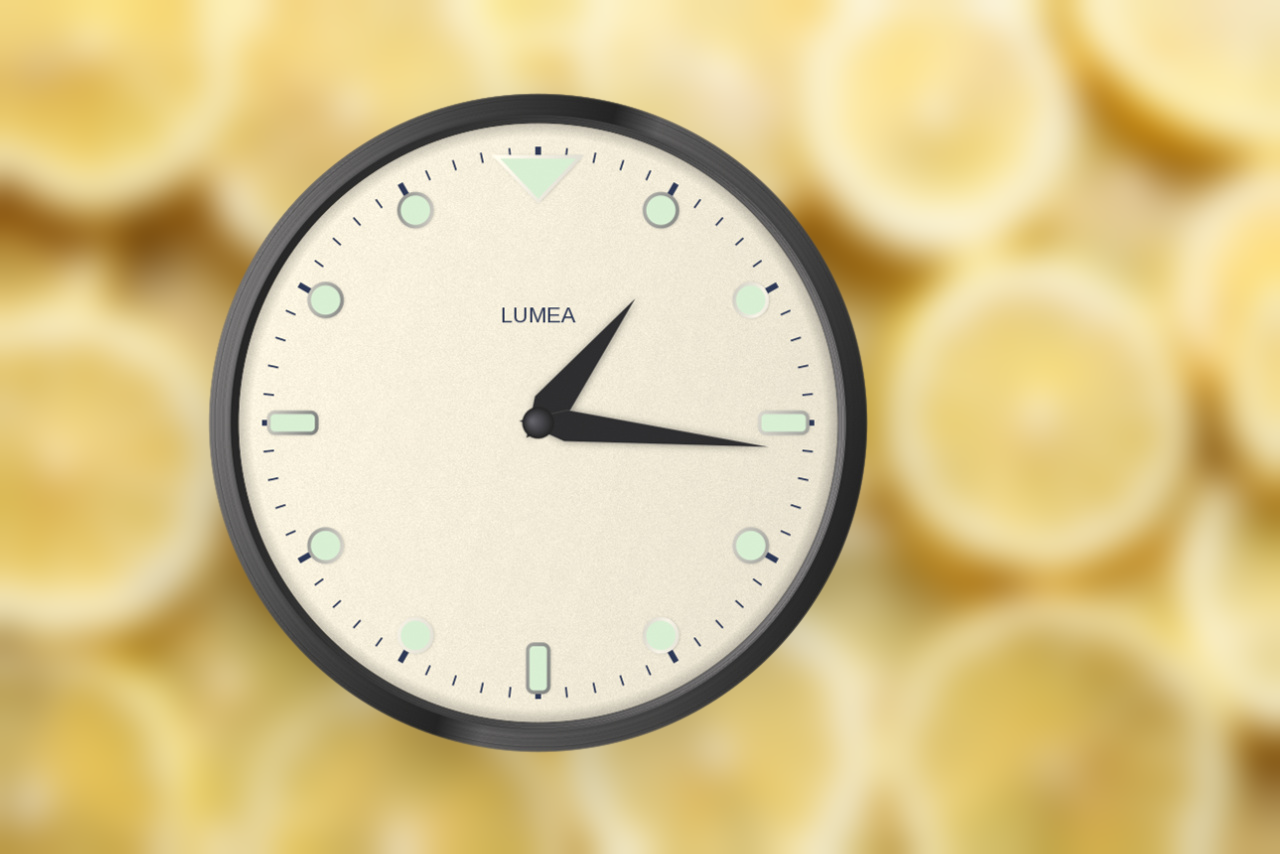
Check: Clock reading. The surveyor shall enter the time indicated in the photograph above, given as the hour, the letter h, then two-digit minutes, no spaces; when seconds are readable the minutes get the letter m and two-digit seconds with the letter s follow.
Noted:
1h16
